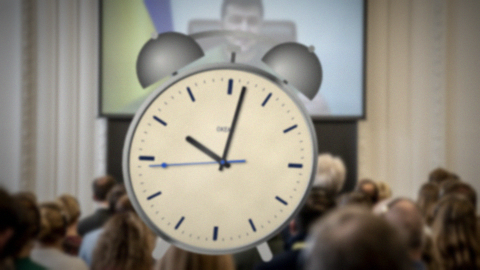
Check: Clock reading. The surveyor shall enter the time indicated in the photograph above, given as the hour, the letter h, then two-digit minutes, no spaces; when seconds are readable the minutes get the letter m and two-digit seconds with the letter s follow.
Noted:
10h01m44s
